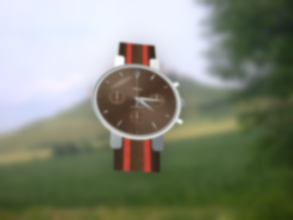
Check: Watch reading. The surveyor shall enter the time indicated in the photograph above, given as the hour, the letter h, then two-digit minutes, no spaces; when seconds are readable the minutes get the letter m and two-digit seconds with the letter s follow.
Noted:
4h15
